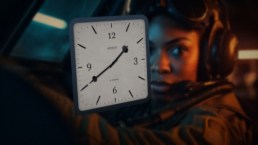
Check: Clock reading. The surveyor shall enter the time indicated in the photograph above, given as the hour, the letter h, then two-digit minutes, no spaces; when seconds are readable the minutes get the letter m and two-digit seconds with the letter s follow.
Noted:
1h40
